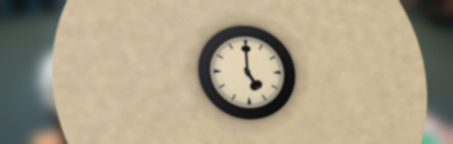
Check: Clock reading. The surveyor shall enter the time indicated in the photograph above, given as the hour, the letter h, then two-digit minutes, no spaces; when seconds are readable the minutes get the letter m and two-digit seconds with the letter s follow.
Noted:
5h00
